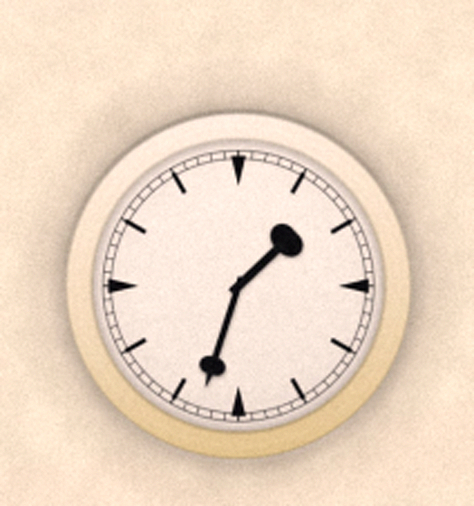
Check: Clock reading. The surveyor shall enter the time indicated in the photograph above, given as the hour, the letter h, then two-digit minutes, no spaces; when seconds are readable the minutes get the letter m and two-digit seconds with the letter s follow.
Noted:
1h33
